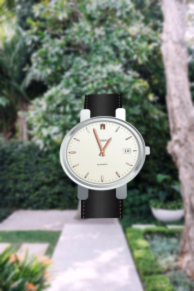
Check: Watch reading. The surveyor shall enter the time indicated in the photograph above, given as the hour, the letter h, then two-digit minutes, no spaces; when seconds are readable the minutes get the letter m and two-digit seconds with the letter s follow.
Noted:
12h57
